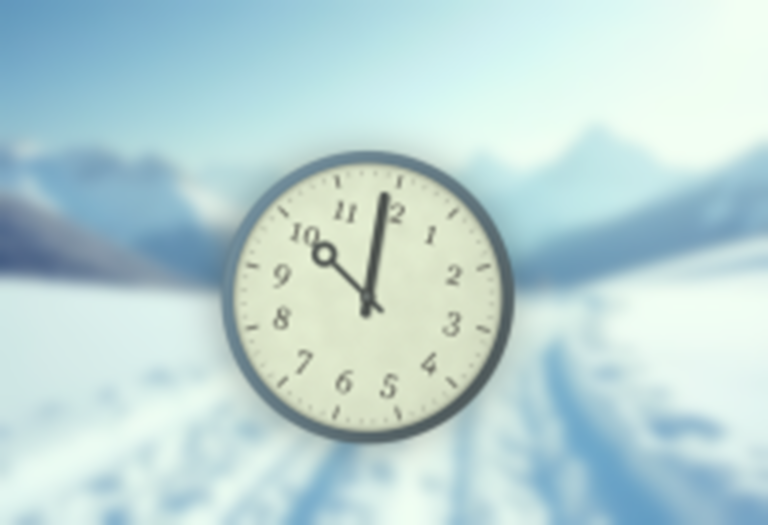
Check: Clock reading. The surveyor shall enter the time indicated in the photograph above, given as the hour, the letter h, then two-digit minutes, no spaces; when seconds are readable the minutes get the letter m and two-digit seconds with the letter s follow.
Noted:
9h59
